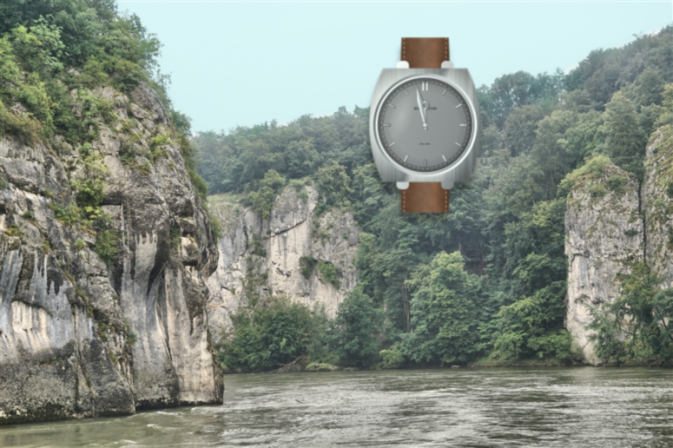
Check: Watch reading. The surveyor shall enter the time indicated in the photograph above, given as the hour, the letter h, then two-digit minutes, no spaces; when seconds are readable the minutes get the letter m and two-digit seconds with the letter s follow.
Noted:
11h58
